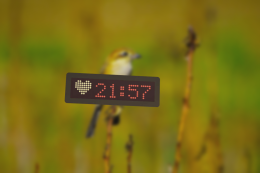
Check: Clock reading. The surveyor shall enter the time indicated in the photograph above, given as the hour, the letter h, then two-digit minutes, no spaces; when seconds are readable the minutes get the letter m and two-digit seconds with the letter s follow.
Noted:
21h57
